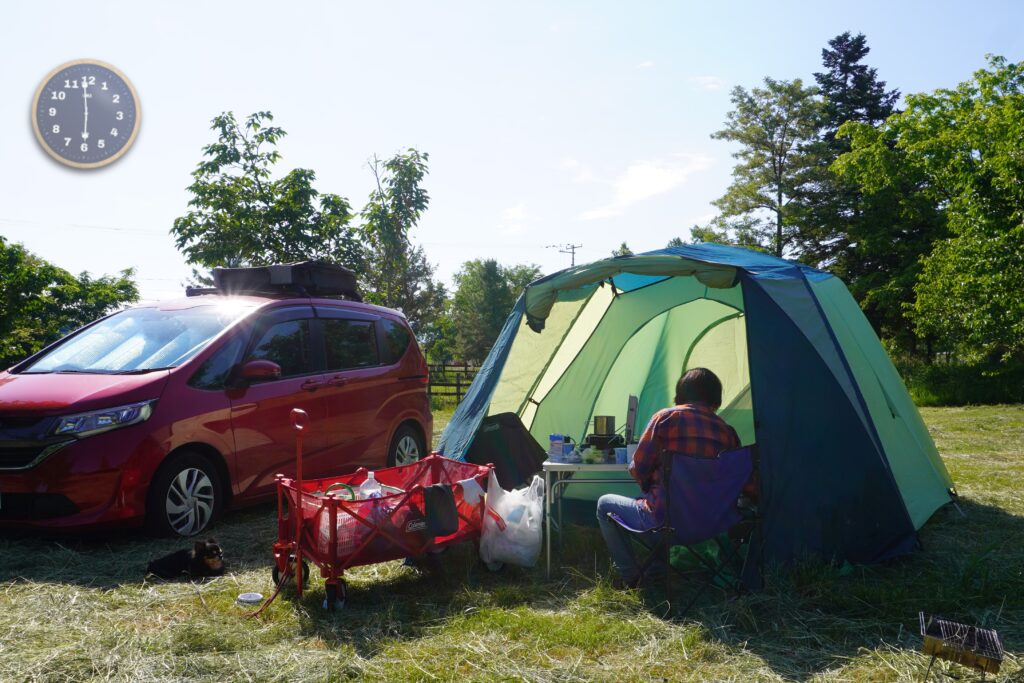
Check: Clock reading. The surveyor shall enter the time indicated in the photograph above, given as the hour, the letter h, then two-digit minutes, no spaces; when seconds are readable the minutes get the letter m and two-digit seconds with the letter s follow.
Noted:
5h59
